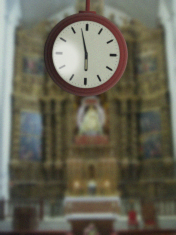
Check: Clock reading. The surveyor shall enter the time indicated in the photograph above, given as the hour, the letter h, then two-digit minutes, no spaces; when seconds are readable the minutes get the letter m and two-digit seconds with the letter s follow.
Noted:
5h58
